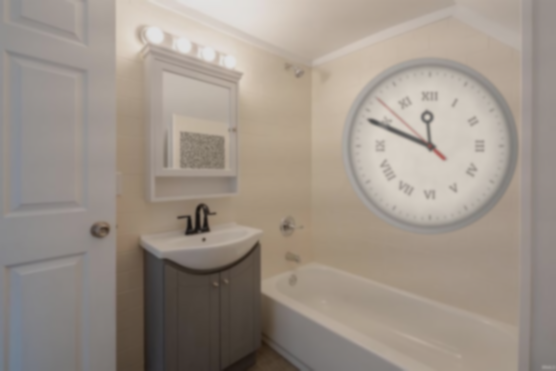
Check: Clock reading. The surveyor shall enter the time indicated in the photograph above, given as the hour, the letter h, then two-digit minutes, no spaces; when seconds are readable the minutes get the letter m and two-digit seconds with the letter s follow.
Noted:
11h48m52s
